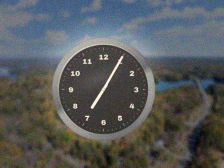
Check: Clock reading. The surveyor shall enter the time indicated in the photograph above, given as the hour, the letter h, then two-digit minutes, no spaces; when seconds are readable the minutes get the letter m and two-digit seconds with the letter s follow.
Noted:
7h05
